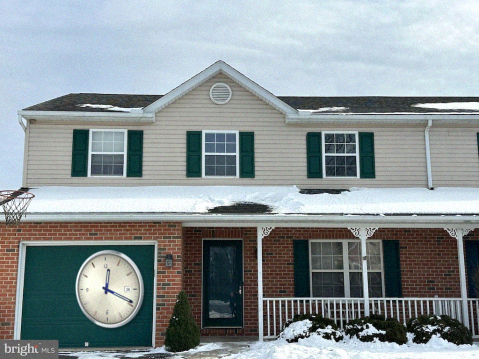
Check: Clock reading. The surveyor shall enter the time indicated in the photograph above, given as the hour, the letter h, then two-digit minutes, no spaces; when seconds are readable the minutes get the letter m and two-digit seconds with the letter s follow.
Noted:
12h19
